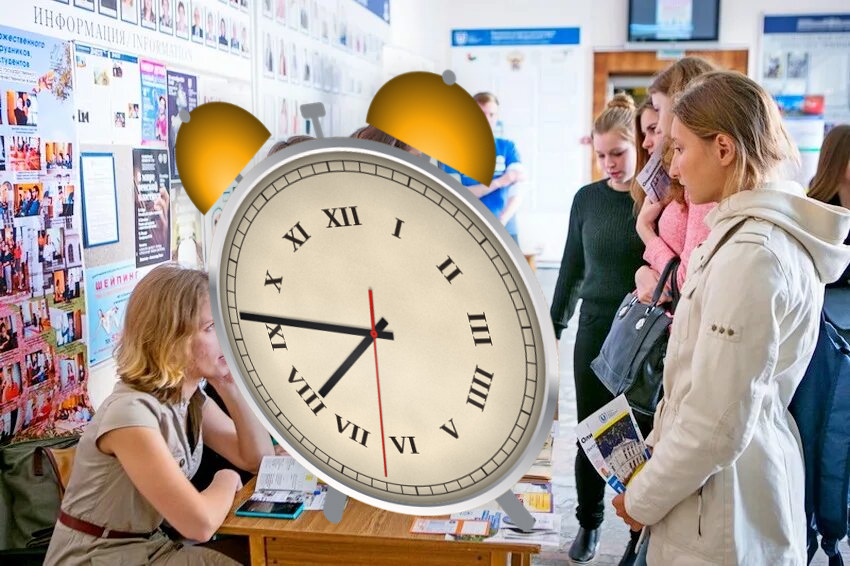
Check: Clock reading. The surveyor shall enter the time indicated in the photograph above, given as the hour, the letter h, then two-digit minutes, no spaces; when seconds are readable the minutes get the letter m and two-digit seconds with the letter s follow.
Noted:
7h46m32s
